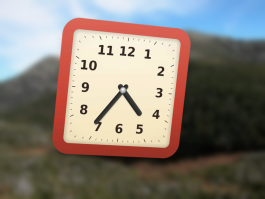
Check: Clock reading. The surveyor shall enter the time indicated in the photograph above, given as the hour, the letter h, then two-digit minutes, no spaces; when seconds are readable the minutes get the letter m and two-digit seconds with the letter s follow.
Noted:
4h36
